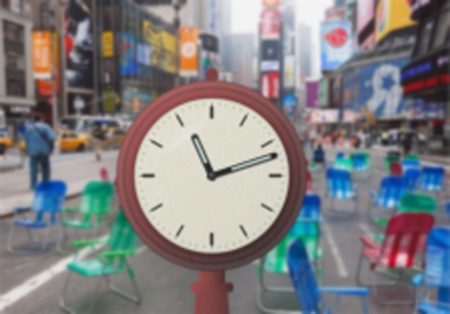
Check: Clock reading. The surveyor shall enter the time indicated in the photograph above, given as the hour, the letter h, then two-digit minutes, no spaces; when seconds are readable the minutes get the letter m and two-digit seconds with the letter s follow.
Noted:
11h12
